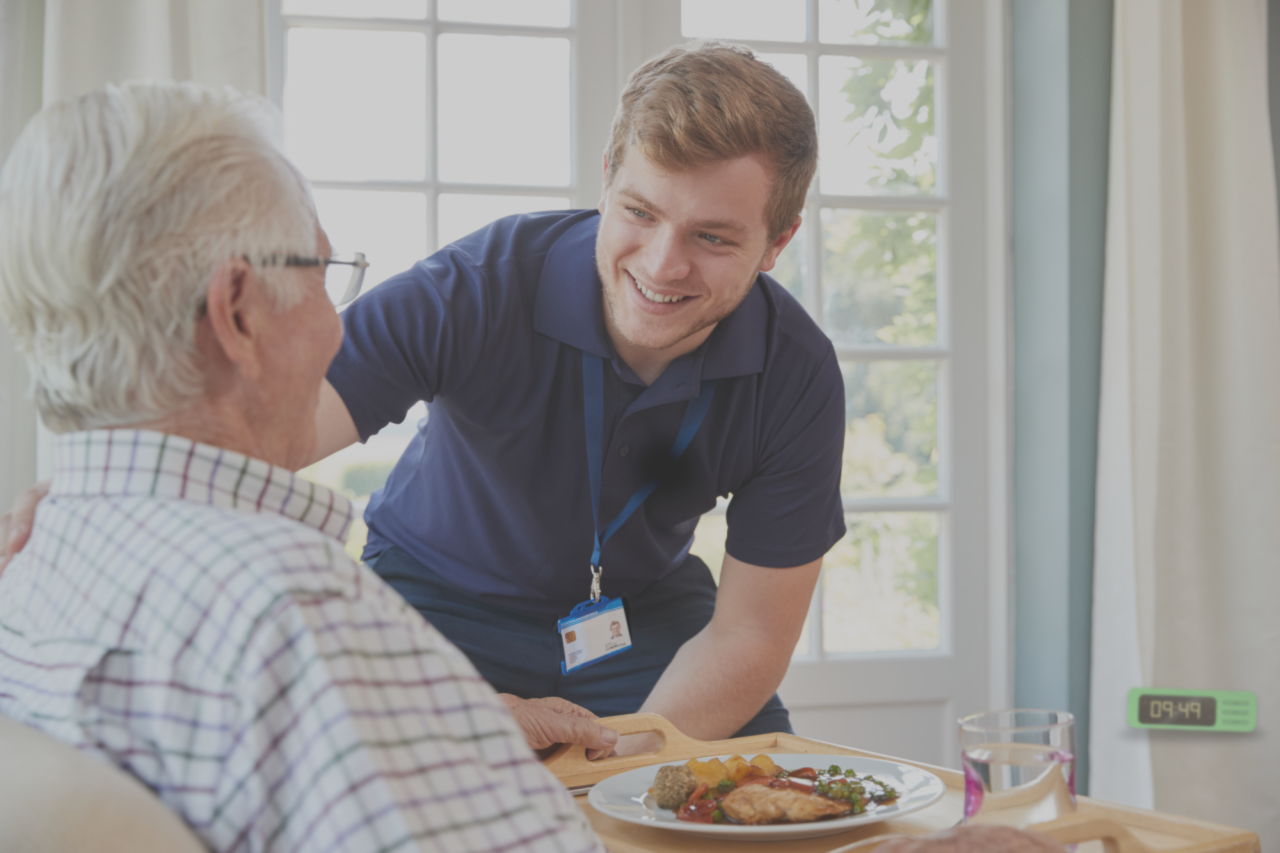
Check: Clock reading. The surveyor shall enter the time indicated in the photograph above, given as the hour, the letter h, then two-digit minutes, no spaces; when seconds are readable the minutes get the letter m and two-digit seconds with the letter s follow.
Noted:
9h49
